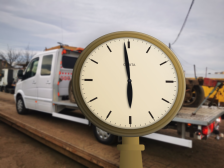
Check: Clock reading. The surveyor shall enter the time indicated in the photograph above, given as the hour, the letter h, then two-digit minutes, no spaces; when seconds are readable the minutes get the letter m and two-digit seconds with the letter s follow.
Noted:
5h59
